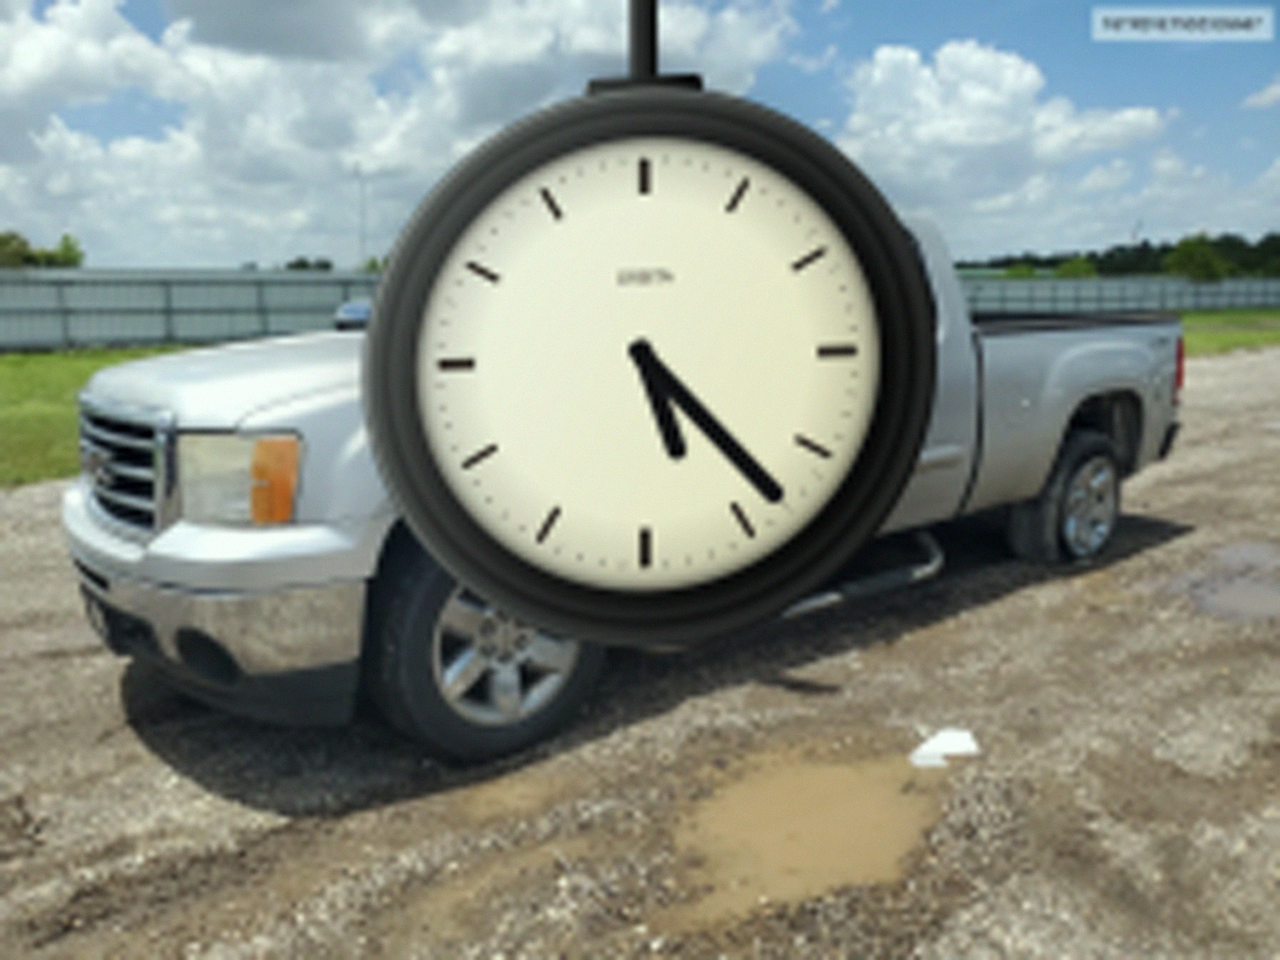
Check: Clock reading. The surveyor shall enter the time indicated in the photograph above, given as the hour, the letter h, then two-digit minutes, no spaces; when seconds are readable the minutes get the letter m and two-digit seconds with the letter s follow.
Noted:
5h23
